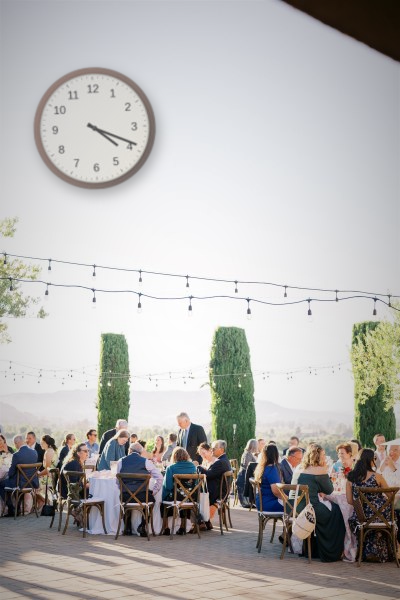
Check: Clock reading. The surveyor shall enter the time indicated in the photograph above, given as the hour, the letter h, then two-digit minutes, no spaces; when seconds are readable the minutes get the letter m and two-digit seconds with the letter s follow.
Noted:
4h19
